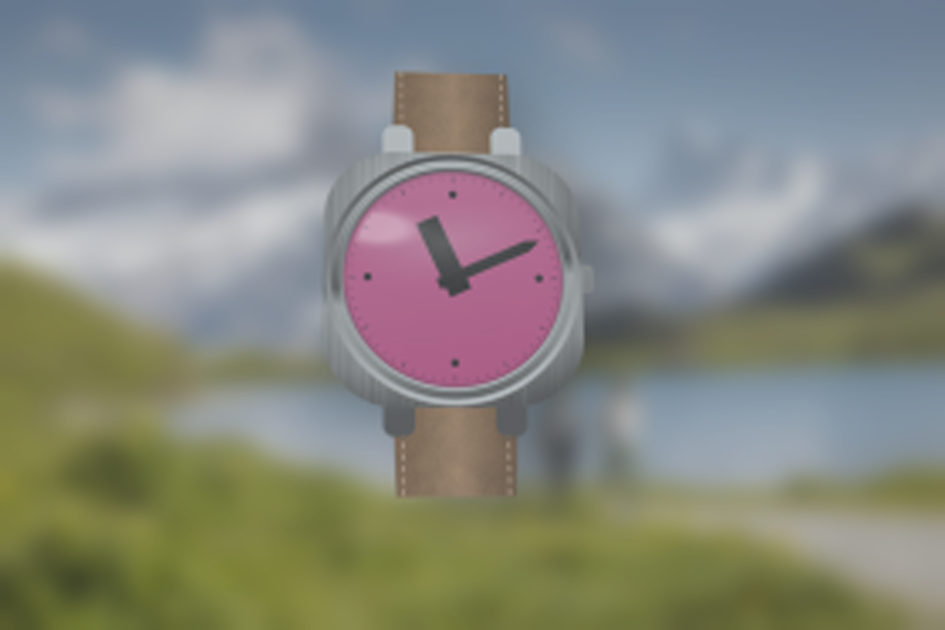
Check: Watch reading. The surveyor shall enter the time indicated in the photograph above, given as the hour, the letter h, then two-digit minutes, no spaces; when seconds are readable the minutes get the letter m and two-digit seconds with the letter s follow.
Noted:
11h11
